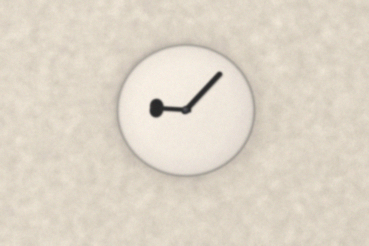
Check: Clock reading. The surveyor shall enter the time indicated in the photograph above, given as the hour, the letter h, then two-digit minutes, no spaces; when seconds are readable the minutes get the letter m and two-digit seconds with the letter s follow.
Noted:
9h07
